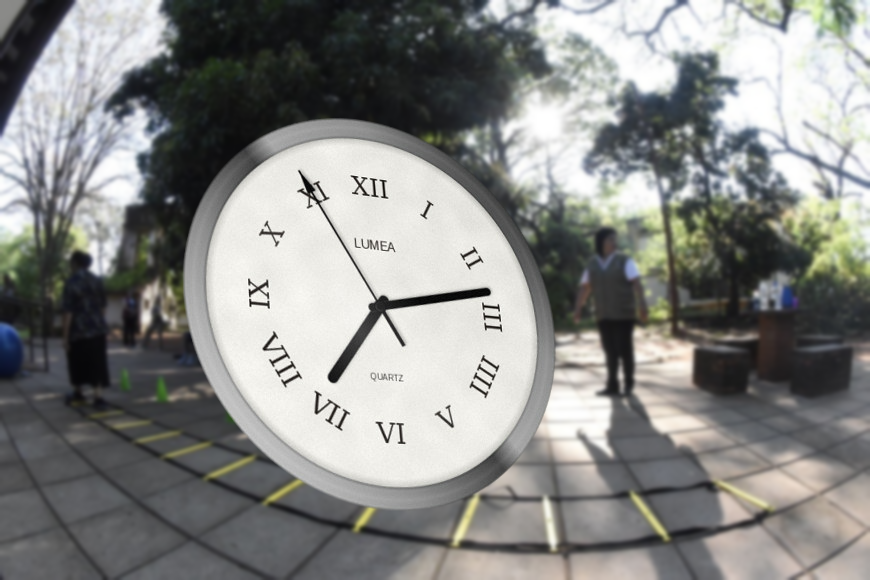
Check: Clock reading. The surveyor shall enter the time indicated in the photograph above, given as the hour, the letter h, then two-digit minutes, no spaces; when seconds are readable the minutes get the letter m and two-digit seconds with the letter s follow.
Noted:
7h12m55s
